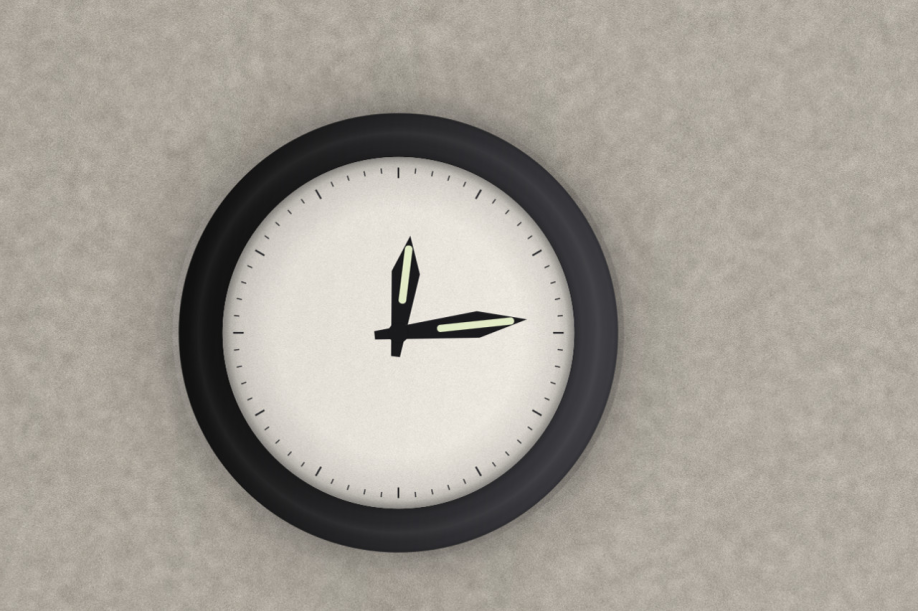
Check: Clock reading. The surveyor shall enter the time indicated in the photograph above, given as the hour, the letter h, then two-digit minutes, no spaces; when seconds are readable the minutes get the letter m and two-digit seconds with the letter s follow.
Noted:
12h14
